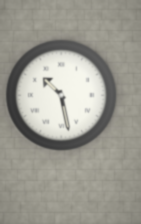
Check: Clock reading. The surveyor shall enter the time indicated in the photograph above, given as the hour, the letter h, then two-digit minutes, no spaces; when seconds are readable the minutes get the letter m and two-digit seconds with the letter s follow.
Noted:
10h28
